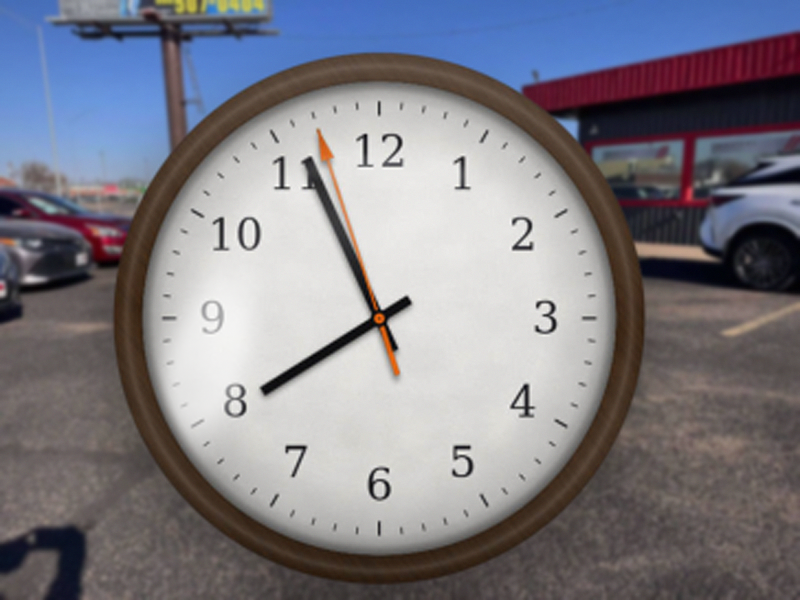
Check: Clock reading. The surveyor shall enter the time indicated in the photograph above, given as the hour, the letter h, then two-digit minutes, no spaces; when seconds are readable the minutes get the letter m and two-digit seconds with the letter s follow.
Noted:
7h55m57s
